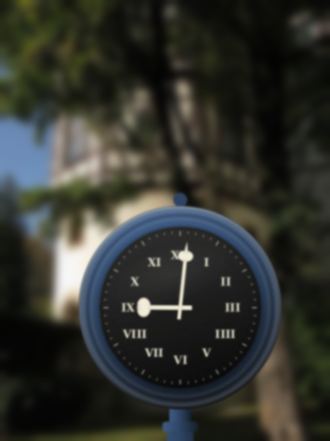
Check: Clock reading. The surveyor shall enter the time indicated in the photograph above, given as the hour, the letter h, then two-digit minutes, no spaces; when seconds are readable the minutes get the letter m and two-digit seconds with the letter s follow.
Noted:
9h01
